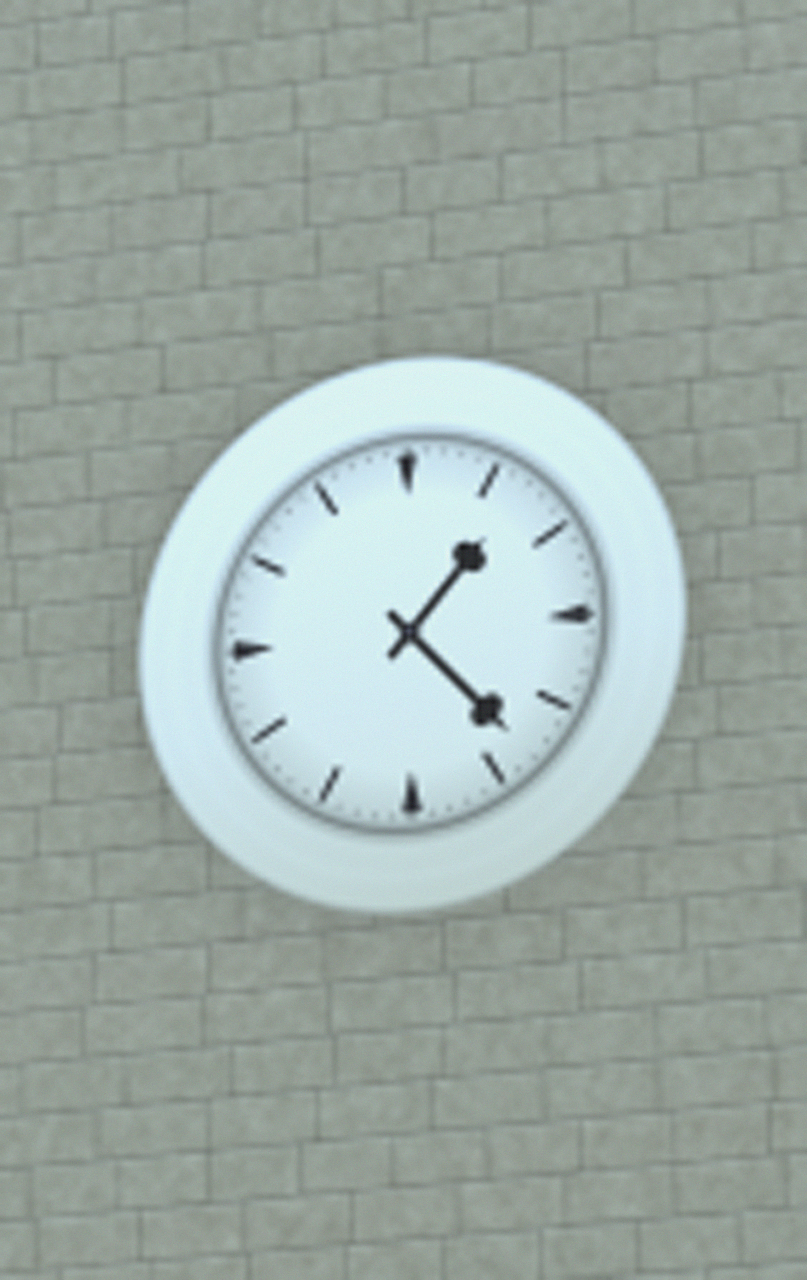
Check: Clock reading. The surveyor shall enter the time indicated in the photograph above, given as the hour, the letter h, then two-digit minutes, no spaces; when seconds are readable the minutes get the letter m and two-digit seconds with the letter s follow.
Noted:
1h23
